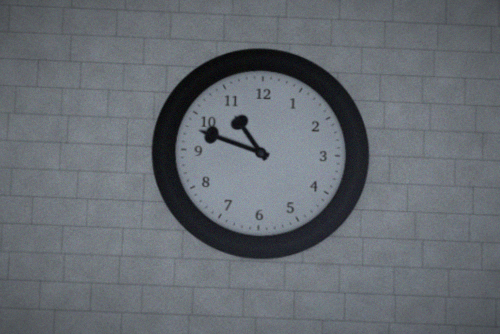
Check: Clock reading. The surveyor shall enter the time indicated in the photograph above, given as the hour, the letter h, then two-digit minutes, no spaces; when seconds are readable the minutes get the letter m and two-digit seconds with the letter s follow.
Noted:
10h48
